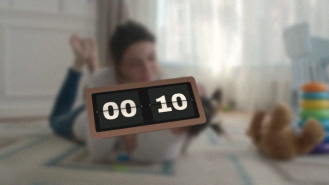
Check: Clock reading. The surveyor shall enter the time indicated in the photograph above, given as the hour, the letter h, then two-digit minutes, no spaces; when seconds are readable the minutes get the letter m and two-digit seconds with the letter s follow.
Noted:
0h10
